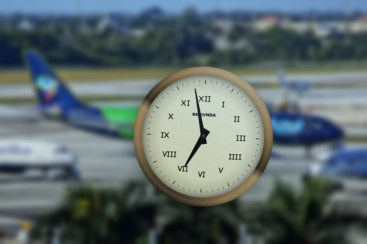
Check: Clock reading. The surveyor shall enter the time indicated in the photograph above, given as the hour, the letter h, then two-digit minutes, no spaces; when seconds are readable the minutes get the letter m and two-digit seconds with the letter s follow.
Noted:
6h58
